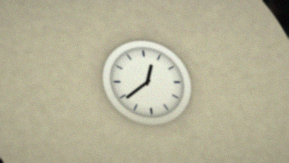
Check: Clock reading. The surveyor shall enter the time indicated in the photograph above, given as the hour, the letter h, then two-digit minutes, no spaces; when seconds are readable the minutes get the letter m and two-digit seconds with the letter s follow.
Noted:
12h39
